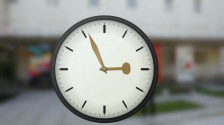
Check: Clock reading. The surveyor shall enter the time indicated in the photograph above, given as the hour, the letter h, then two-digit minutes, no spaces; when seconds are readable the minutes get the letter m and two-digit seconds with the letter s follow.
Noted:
2h56
